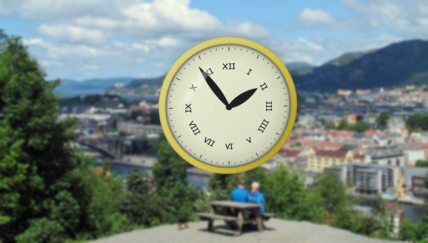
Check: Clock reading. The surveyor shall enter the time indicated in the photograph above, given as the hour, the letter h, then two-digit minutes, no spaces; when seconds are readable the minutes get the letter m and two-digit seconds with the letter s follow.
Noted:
1h54
